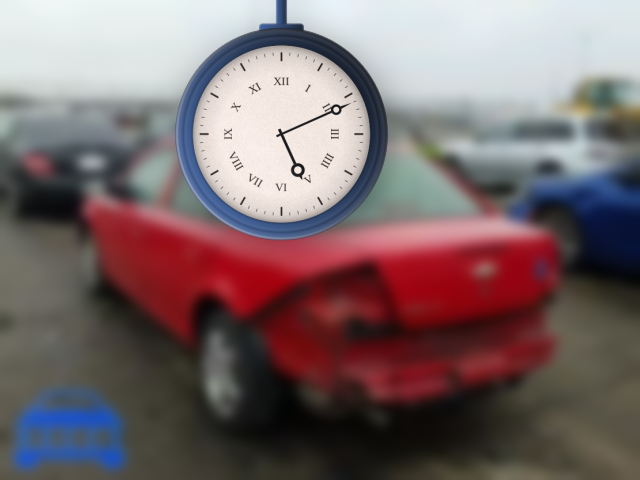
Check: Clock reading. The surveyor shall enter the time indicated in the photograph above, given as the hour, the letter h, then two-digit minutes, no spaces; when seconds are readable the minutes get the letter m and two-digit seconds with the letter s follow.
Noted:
5h11
